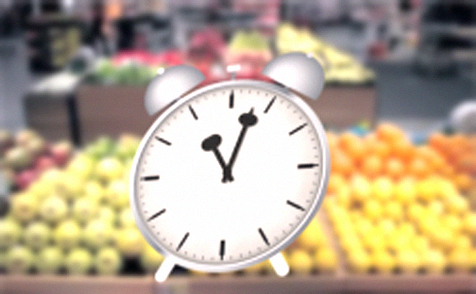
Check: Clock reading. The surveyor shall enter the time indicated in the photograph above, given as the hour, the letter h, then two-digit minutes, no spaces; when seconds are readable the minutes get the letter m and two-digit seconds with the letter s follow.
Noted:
11h03
